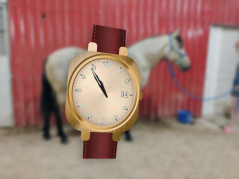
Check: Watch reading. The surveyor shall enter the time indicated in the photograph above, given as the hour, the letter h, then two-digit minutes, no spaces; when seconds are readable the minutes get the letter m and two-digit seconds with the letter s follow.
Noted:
10h54
